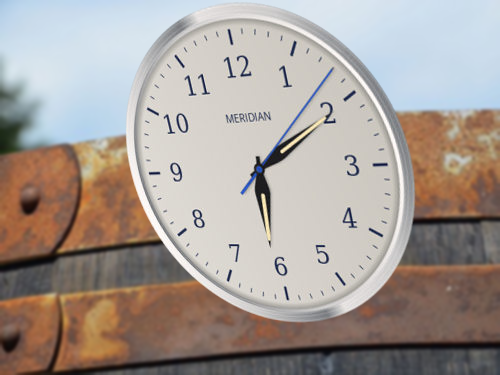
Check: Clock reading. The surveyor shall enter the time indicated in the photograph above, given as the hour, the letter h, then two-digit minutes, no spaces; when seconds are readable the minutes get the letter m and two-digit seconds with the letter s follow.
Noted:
6h10m08s
